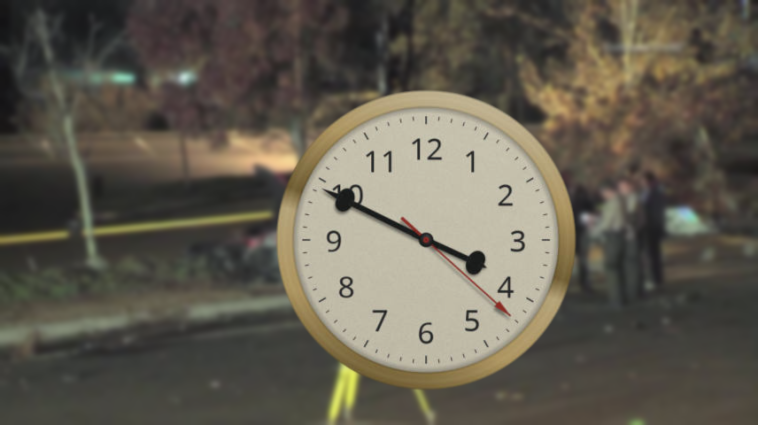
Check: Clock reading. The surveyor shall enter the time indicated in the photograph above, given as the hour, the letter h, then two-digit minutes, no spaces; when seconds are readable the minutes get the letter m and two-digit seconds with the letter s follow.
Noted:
3h49m22s
